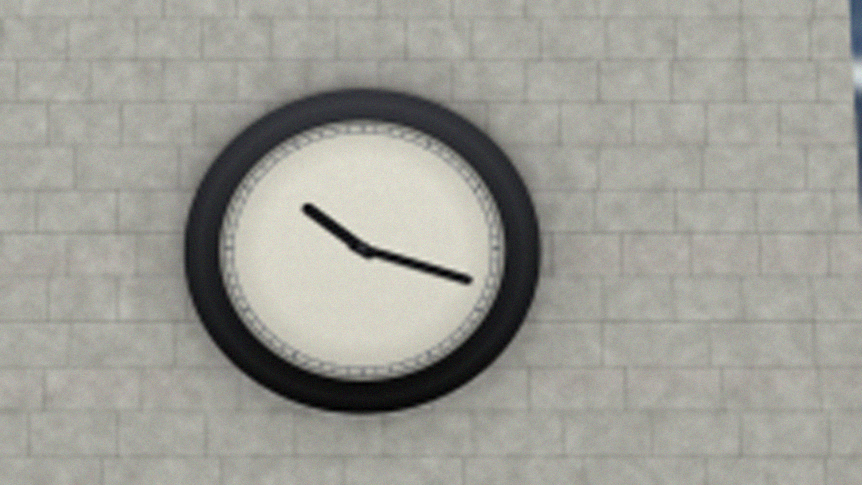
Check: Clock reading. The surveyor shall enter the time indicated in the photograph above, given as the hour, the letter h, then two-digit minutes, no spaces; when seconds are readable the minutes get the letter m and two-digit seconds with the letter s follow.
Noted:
10h18
